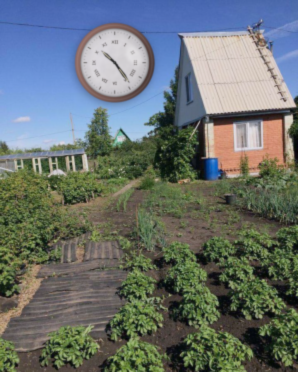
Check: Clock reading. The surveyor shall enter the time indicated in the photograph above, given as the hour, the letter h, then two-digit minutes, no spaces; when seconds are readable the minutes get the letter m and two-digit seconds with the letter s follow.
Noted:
10h24
